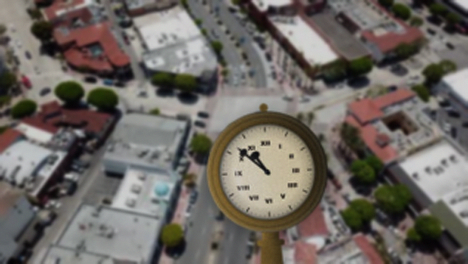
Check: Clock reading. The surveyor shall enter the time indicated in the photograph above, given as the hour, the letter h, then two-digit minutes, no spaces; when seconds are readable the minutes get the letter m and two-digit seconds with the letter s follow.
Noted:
10h52
